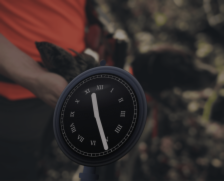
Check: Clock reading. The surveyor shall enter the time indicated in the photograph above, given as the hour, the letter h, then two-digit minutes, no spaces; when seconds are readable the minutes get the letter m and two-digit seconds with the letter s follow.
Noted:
11h26
